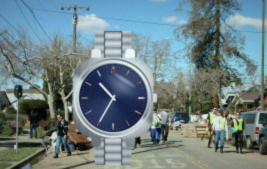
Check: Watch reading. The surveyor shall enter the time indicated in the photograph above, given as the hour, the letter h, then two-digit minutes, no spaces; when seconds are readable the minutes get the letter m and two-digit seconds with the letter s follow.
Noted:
10h35
